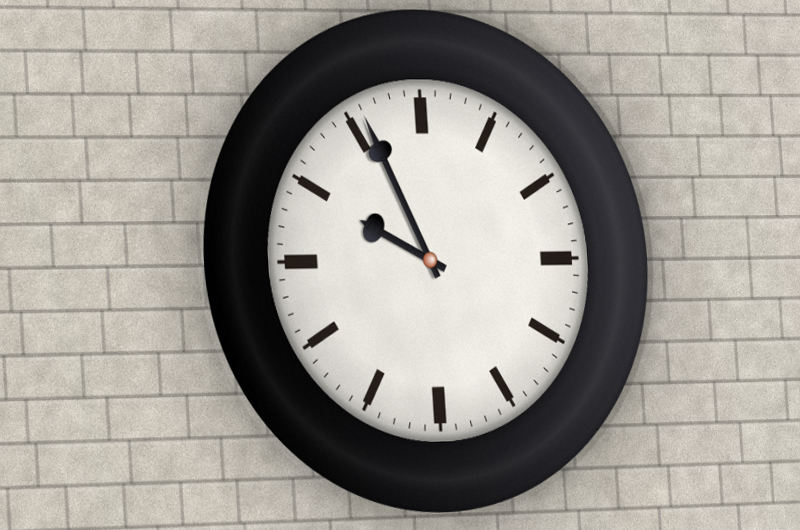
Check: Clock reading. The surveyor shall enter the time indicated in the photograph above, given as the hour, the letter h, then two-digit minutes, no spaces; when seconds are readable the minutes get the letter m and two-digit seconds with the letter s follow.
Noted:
9h56
